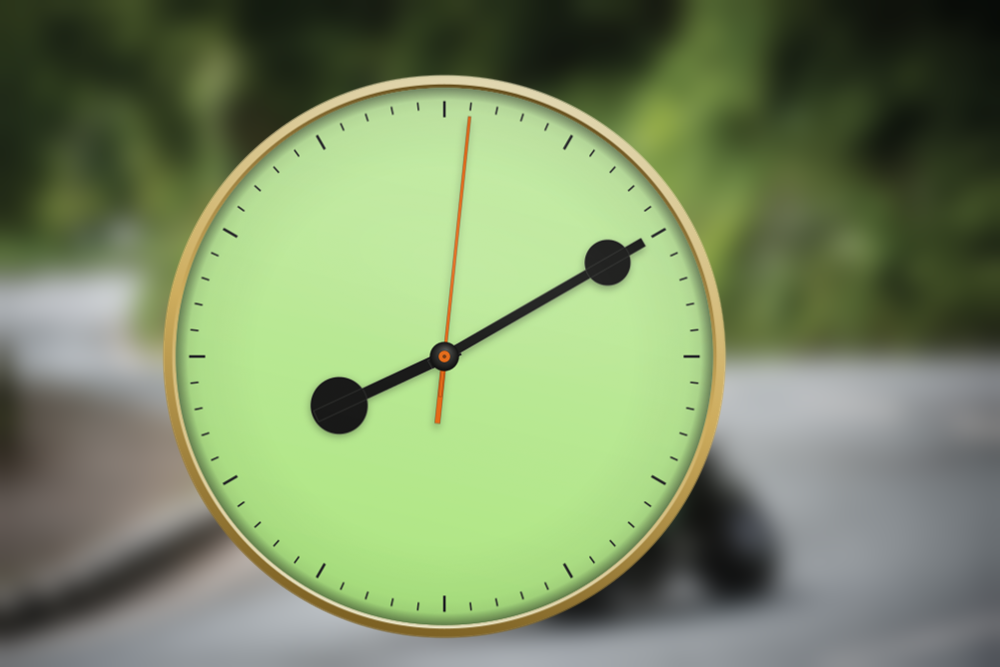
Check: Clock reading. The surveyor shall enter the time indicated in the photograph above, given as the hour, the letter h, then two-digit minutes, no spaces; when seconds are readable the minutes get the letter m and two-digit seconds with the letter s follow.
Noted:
8h10m01s
